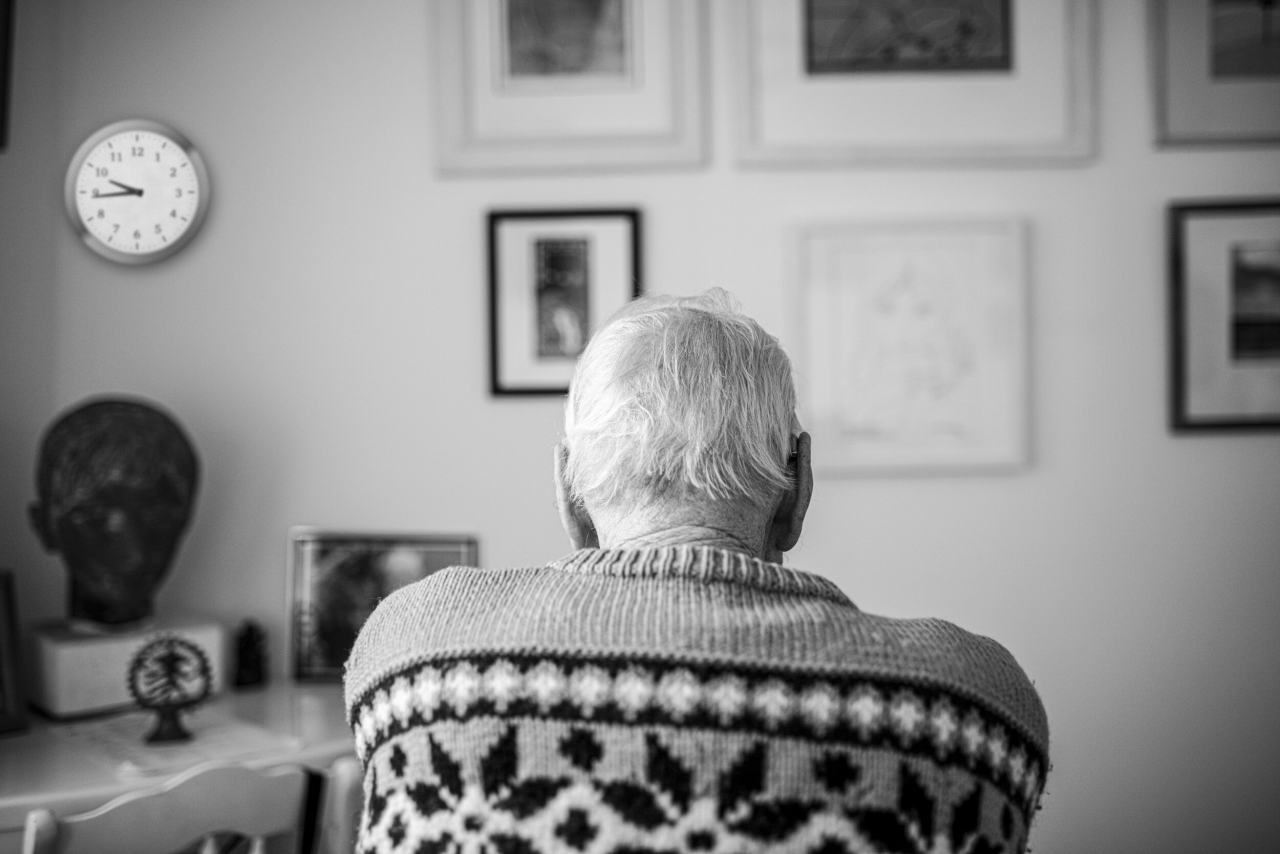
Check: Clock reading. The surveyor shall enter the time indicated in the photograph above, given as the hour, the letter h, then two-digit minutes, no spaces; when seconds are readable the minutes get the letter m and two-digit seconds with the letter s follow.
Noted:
9h44
